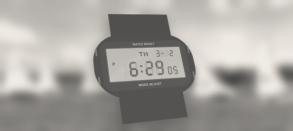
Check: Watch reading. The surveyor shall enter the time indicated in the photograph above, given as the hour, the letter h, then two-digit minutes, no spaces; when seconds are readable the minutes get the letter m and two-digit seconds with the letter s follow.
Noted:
6h29m05s
